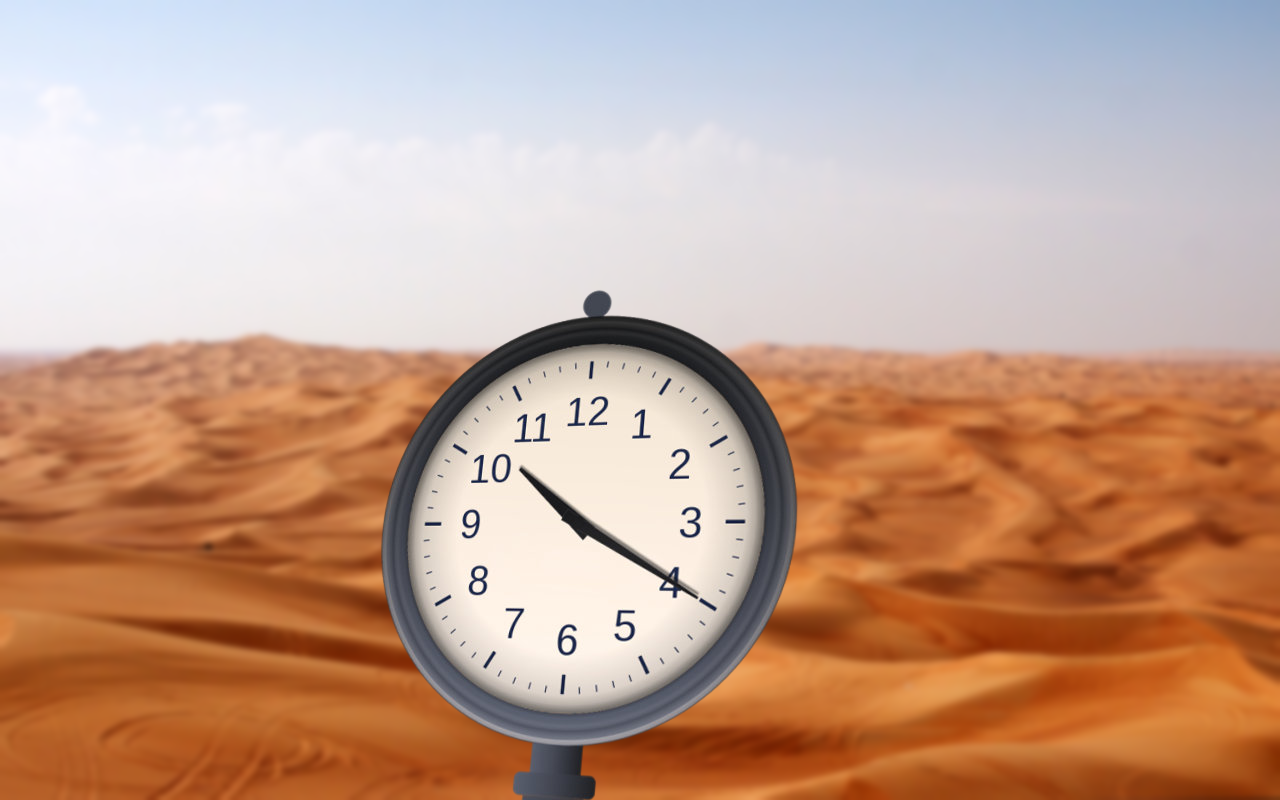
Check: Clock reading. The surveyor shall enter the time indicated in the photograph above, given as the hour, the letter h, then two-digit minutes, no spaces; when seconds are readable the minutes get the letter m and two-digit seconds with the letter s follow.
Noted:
10h20
